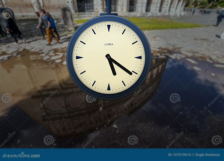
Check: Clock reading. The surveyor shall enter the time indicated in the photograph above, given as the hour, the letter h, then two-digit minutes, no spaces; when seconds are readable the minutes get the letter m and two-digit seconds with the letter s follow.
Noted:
5h21
